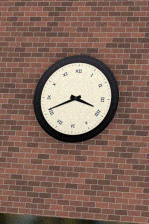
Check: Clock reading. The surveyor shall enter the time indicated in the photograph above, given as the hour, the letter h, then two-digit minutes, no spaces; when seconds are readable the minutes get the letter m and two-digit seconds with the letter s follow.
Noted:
3h41
